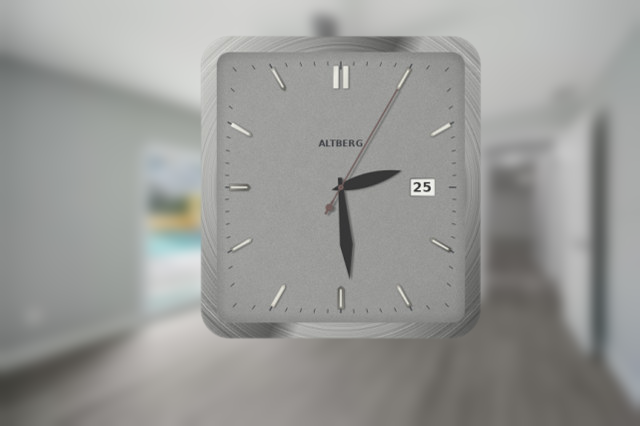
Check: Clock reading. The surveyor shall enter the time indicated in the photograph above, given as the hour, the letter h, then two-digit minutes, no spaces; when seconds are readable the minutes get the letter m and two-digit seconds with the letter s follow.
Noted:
2h29m05s
